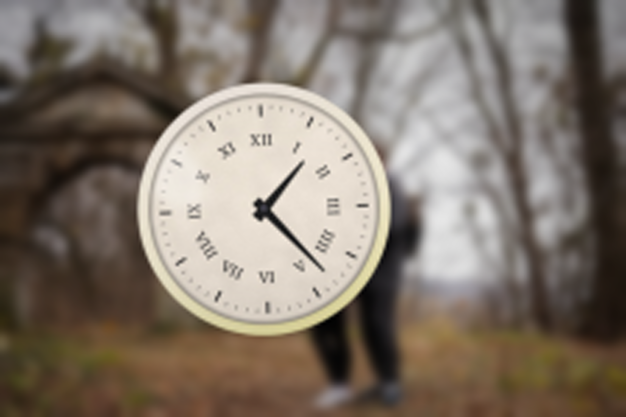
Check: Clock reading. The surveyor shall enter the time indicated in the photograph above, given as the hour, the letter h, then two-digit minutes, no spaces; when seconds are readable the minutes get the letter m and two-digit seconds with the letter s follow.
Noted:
1h23
